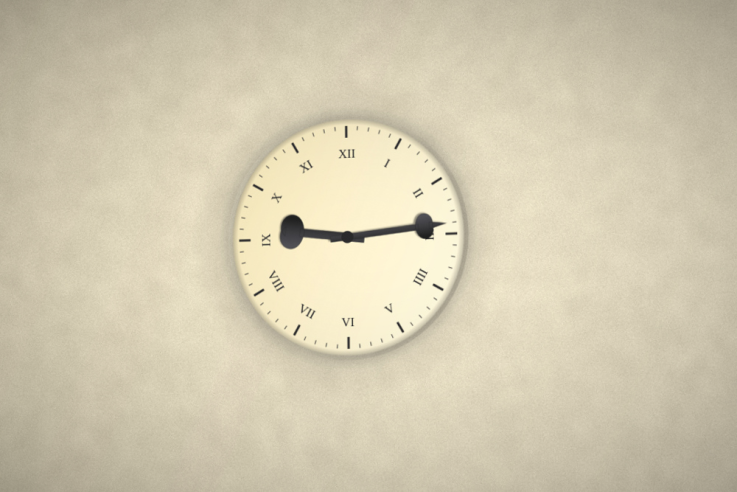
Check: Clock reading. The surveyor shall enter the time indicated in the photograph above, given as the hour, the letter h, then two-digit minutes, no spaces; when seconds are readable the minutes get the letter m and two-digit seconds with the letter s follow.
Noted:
9h14
